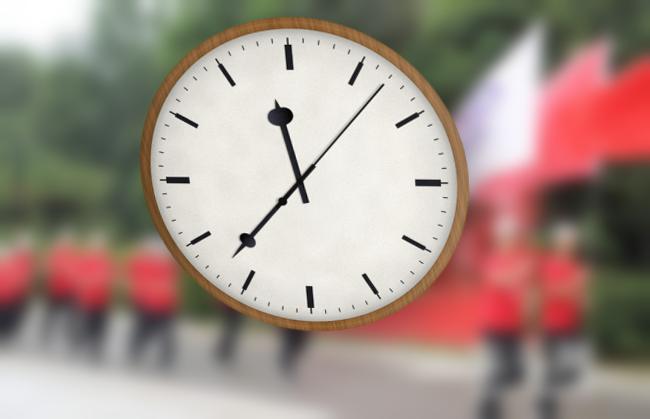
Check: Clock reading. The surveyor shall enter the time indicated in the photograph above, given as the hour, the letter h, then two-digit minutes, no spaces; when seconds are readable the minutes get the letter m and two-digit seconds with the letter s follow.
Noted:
11h37m07s
